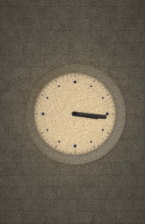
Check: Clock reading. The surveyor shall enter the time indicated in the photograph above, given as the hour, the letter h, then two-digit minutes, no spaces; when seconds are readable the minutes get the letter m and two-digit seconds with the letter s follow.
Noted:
3h16
